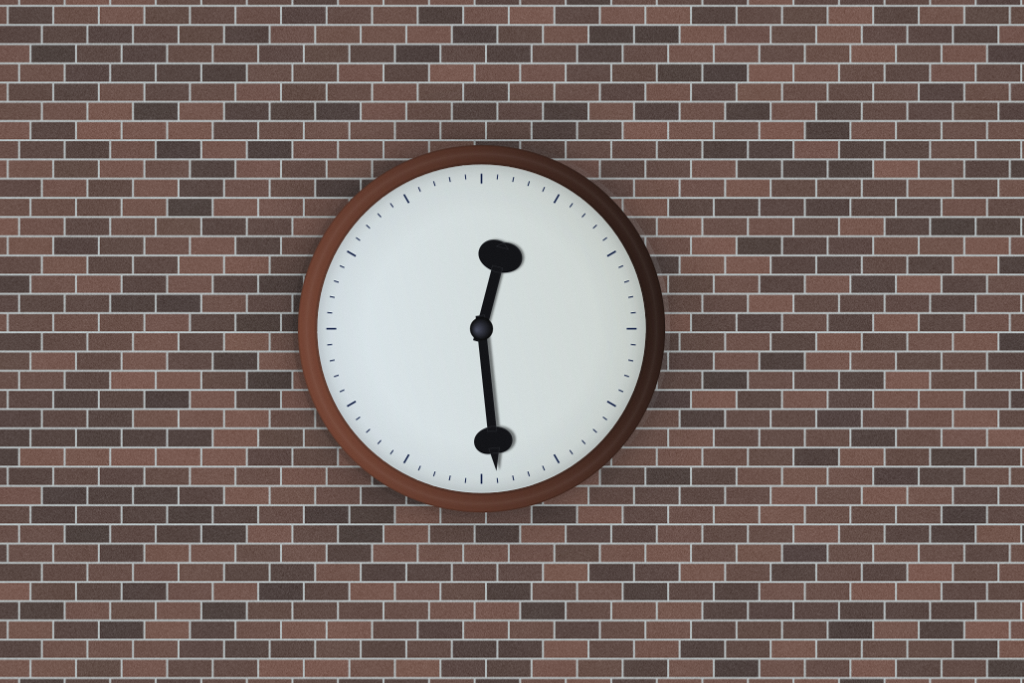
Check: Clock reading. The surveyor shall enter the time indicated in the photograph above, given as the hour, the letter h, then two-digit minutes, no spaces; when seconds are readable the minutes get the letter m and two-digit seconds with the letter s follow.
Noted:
12h29
